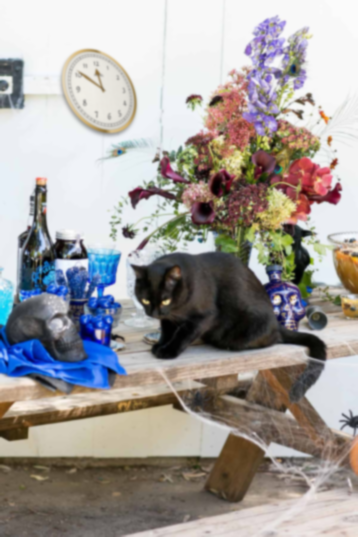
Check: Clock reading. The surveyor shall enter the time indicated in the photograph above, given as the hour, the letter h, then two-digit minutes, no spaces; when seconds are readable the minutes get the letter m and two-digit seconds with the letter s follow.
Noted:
11h51
